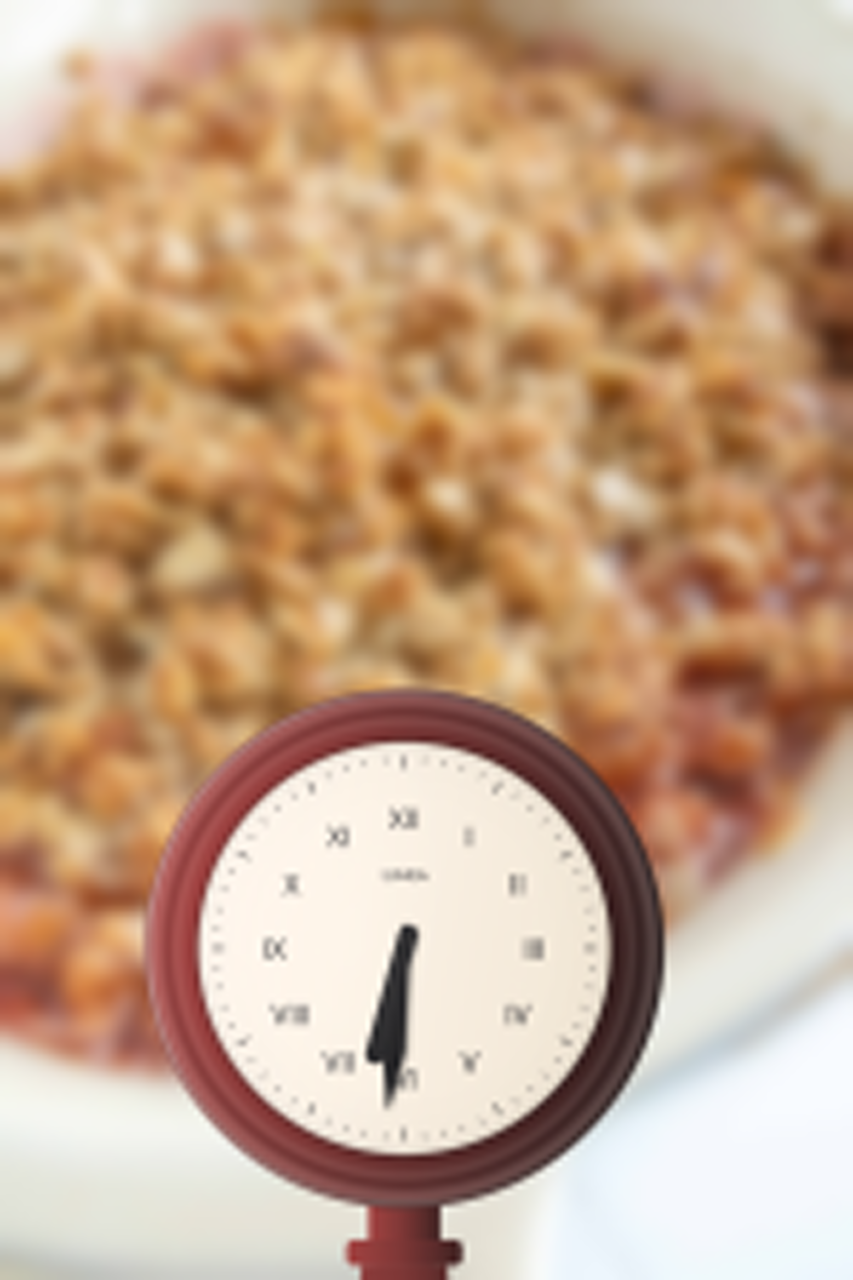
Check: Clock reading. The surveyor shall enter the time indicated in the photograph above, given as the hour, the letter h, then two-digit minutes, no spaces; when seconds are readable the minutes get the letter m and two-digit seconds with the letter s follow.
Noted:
6h31
